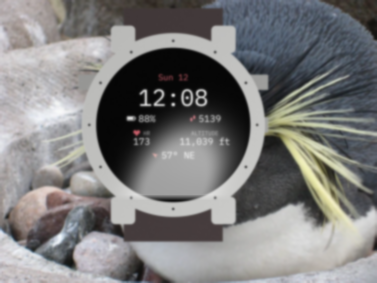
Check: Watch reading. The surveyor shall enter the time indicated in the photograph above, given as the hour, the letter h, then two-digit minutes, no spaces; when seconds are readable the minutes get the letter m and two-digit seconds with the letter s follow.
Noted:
12h08
